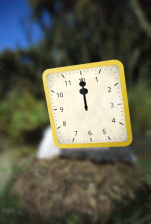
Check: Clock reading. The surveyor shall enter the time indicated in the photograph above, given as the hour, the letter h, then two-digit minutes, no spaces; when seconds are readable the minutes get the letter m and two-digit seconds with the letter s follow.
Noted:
12h00
